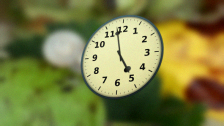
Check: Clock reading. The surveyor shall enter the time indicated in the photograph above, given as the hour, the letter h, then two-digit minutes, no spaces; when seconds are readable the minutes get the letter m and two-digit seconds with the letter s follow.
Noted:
4h58
